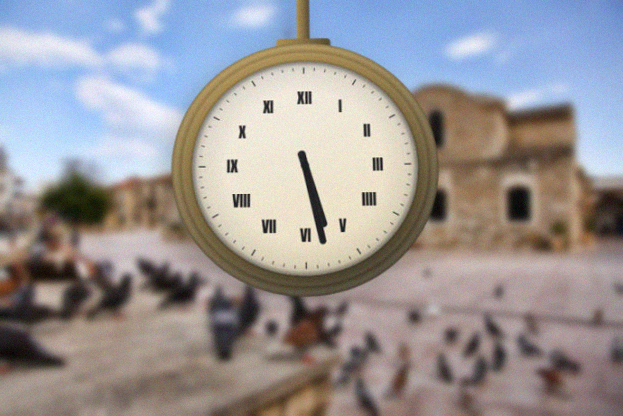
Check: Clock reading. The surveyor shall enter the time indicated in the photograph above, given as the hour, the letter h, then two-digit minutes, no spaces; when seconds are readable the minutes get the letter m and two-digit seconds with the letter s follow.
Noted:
5h28
